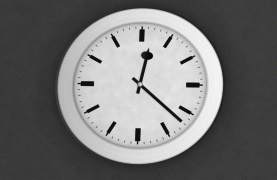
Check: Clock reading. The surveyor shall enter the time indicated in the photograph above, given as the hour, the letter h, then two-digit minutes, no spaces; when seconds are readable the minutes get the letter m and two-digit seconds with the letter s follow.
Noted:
12h22
